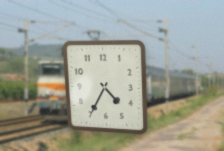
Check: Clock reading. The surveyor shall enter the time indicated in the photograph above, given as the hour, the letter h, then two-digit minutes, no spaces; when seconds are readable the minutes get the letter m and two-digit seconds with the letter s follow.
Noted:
4h35
